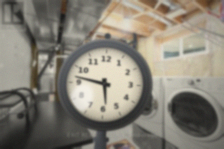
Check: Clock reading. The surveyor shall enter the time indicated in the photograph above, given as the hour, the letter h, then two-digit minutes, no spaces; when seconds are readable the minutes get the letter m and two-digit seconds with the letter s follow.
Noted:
5h47
